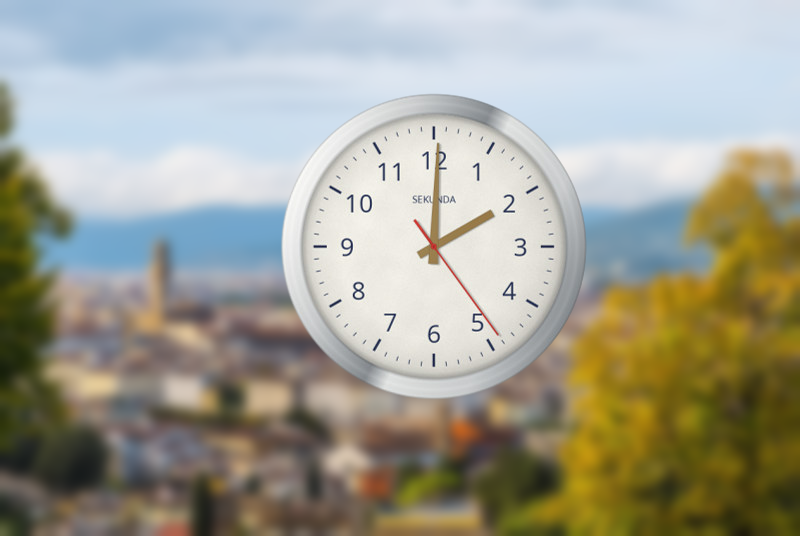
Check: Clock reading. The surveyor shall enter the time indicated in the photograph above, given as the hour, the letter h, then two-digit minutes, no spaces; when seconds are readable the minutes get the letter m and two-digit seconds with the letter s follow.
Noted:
2h00m24s
